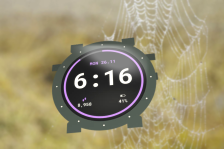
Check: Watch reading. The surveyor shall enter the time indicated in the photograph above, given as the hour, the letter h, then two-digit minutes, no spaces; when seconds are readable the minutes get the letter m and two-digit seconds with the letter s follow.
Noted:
6h16
